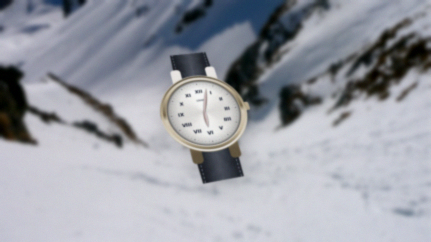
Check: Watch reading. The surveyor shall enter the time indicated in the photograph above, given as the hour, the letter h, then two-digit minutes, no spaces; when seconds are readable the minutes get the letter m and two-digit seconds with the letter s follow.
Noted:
6h03
